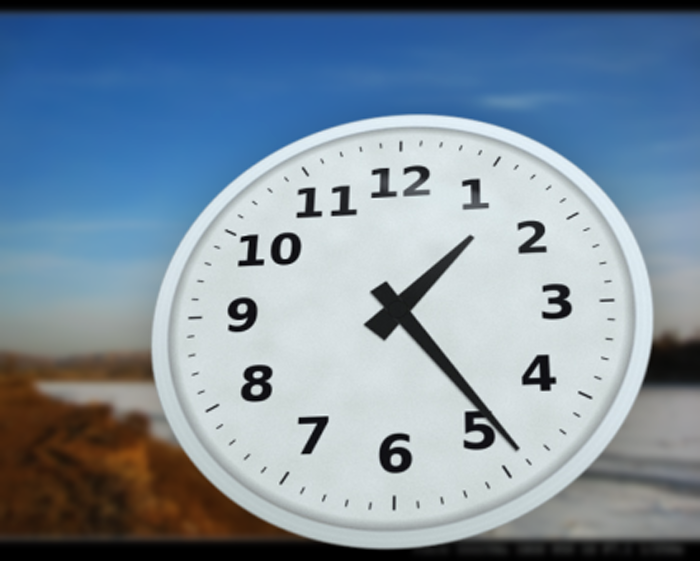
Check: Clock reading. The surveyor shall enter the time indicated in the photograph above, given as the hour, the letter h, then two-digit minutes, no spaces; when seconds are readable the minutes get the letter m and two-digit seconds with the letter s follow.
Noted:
1h24
